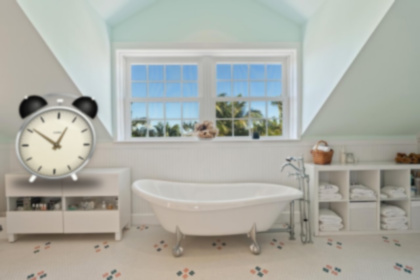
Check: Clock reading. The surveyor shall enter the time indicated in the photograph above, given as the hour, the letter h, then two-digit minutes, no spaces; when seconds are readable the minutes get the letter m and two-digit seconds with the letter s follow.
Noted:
12h51
